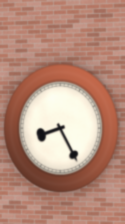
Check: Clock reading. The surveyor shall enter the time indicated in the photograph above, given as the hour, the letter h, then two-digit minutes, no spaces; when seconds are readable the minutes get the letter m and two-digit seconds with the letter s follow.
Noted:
8h25
